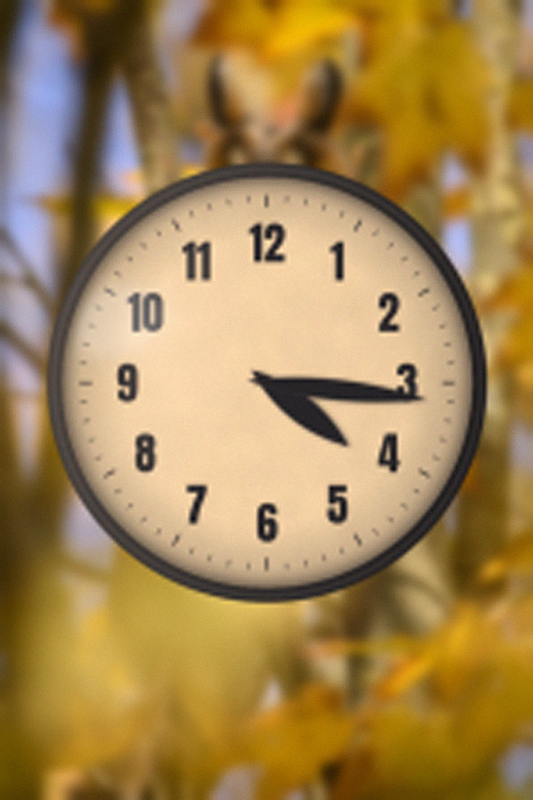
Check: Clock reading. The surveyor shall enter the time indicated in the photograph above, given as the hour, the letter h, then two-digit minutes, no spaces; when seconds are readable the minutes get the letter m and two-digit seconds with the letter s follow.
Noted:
4h16
